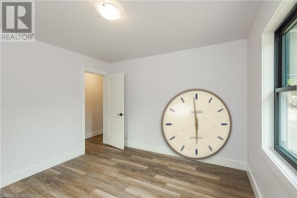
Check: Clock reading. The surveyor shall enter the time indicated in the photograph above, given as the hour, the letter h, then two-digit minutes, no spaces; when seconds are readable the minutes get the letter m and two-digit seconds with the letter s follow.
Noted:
5h59
